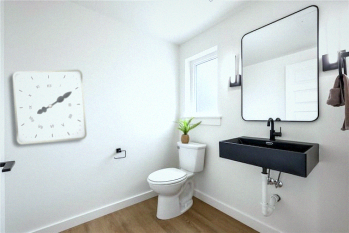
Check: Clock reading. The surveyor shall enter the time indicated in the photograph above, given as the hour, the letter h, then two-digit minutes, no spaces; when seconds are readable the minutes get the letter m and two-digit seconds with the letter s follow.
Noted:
8h10
